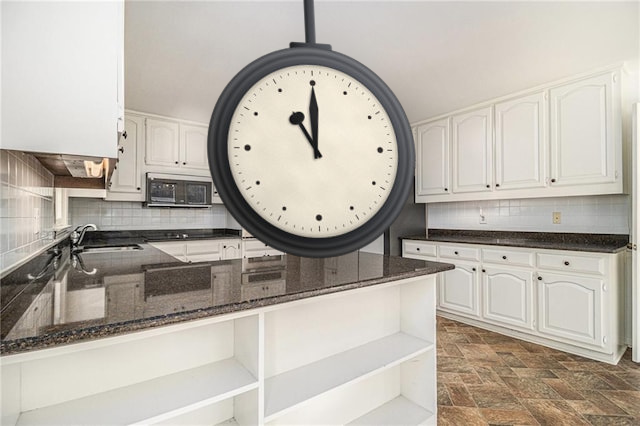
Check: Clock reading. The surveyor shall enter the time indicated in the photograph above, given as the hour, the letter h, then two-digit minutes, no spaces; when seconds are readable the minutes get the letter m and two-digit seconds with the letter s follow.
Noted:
11h00
